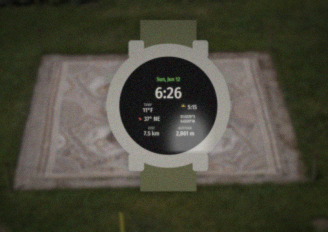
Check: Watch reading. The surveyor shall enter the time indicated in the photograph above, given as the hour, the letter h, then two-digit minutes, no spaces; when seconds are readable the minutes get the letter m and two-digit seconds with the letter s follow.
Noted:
6h26
